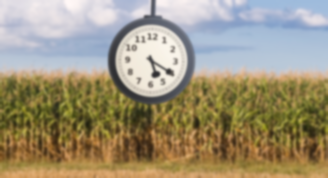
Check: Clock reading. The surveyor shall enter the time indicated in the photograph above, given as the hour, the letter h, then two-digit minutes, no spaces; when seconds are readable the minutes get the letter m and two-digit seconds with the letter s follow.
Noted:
5h20
